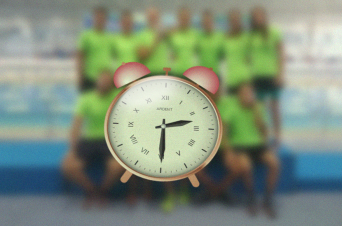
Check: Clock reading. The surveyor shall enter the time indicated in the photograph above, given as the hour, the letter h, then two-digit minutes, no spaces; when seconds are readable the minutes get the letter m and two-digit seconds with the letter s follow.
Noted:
2h30
